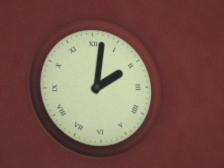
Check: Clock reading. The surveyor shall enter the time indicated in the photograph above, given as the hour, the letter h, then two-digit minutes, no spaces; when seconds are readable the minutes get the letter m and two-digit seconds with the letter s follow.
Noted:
2h02
